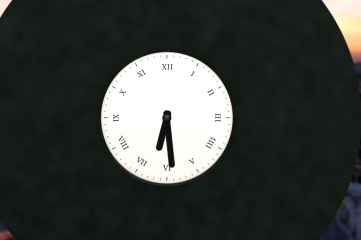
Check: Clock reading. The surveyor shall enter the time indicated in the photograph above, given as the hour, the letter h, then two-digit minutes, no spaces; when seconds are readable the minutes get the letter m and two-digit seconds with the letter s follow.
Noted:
6h29
